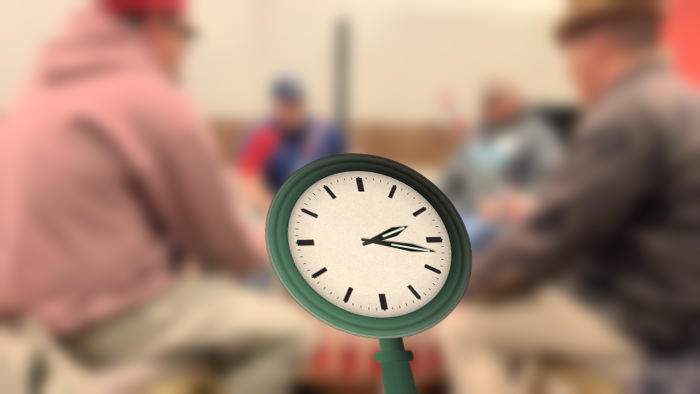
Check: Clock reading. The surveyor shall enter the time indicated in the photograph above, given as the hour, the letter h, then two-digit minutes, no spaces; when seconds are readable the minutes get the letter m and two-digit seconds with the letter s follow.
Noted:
2h17
